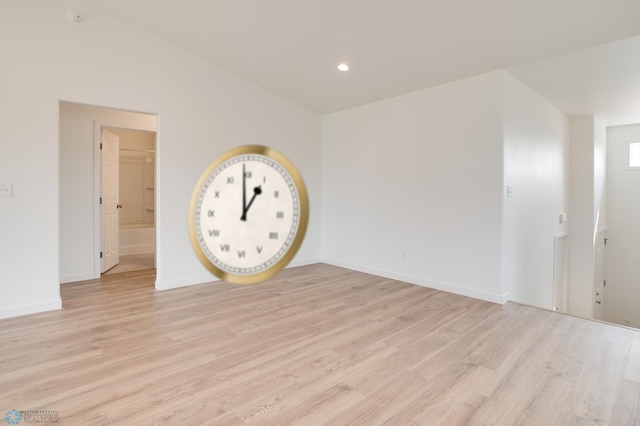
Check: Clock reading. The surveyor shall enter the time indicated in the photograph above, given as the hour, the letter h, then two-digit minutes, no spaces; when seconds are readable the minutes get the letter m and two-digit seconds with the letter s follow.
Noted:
12h59
